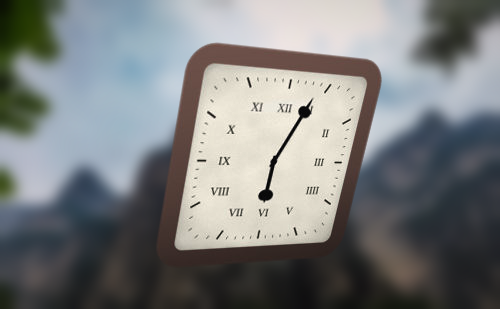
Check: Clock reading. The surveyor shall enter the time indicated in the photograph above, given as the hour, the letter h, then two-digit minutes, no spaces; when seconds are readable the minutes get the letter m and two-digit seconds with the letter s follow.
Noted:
6h04
